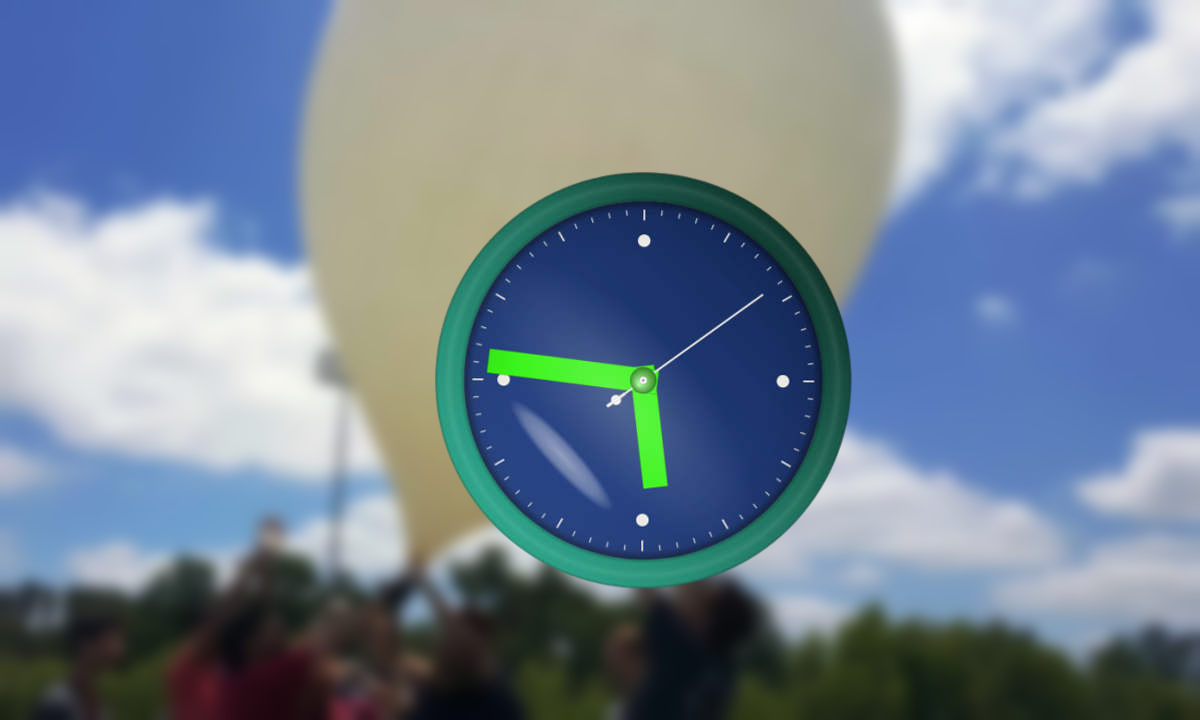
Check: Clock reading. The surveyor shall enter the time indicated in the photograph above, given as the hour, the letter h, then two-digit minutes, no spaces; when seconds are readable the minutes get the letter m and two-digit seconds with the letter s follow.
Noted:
5h46m09s
